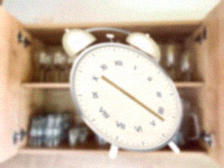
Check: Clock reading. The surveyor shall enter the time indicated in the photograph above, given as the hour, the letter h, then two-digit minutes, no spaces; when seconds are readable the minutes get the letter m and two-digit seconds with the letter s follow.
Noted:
10h22
